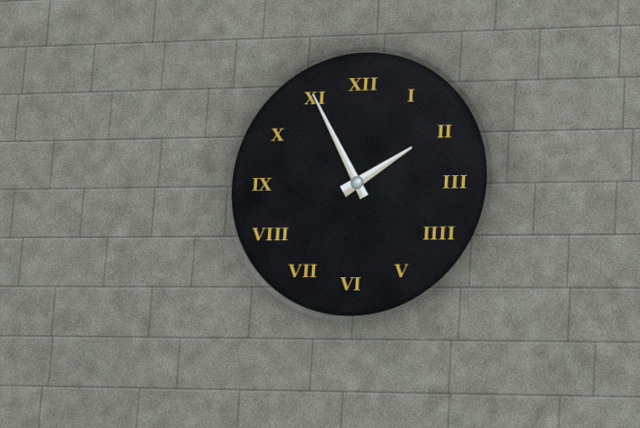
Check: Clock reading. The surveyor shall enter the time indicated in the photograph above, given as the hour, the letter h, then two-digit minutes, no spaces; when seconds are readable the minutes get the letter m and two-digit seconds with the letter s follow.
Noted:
1h55
